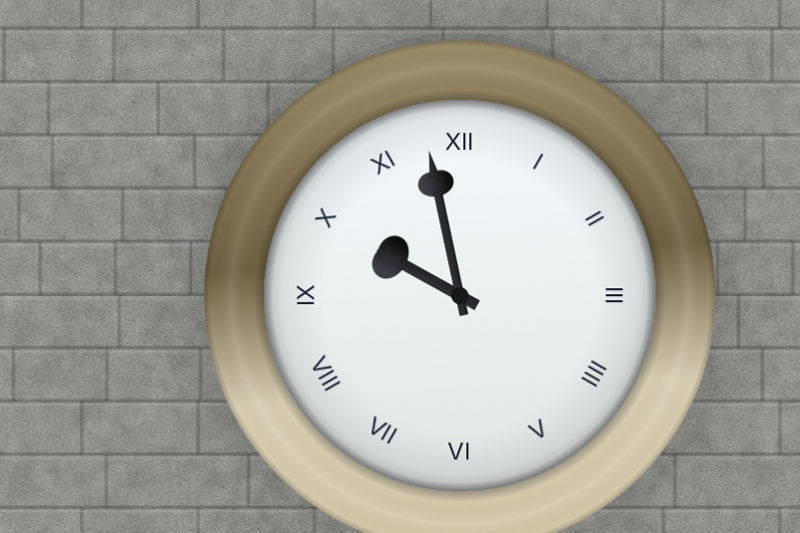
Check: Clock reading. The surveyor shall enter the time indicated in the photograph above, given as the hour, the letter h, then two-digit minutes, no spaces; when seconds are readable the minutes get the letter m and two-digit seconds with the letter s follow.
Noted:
9h58
